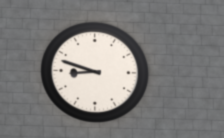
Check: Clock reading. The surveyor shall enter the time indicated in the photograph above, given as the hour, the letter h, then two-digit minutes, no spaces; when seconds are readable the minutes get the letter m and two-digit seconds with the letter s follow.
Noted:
8h48
